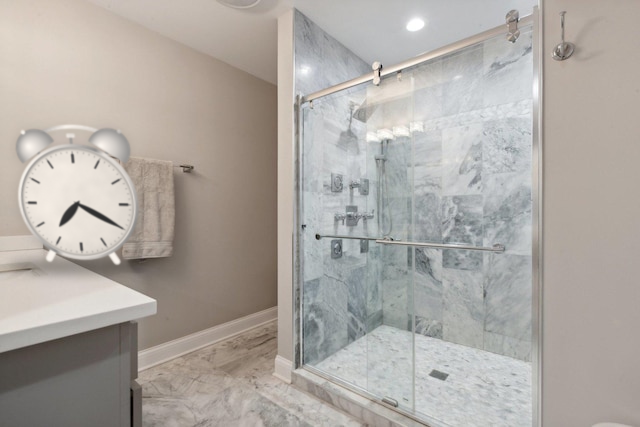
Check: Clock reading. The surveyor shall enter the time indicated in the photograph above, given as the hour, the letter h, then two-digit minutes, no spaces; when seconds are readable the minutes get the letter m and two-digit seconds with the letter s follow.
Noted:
7h20
